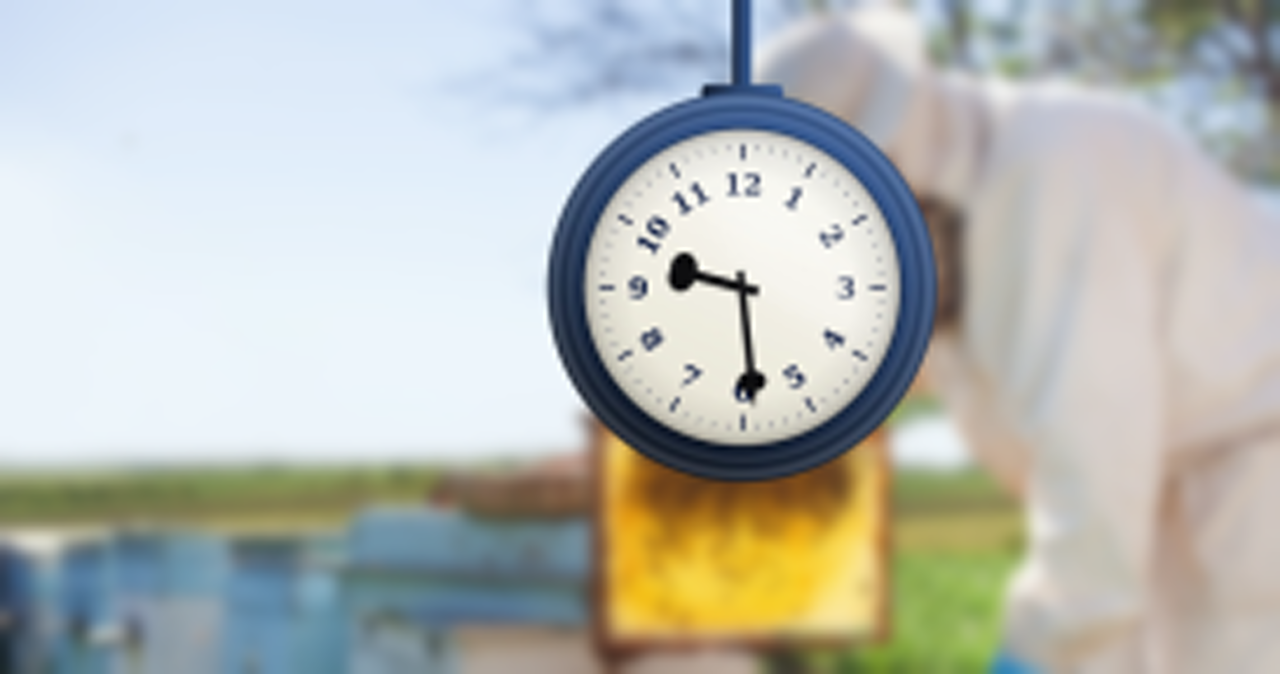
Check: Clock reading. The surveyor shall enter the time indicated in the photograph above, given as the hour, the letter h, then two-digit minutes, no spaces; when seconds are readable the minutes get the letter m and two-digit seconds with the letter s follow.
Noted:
9h29
